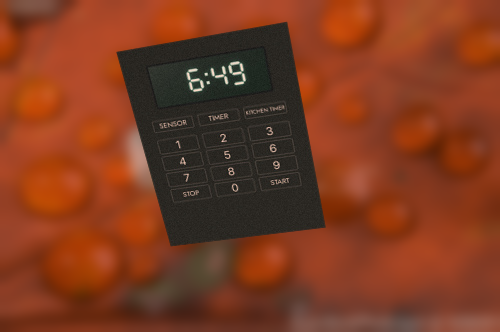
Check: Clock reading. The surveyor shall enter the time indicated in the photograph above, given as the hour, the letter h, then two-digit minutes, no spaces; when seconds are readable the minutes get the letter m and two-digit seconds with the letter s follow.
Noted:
6h49
